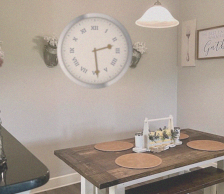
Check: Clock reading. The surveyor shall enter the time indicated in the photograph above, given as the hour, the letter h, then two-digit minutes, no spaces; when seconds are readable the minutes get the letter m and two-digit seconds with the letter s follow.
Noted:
2h29
